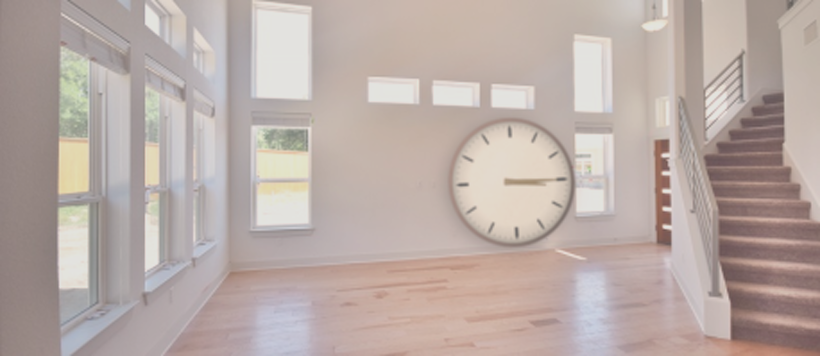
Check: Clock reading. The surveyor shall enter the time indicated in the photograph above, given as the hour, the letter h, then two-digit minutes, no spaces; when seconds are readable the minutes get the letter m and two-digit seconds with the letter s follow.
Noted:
3h15
